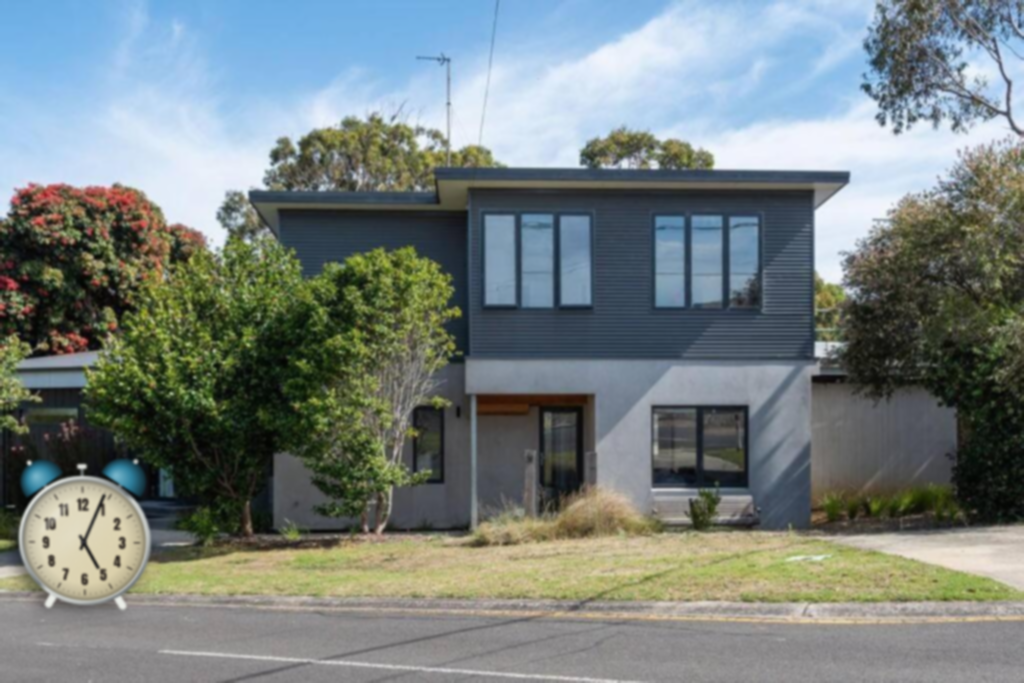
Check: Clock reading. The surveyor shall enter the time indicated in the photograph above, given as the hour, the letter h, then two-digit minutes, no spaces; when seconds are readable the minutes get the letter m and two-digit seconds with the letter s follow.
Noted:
5h04
